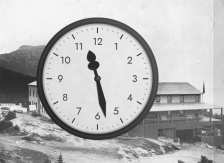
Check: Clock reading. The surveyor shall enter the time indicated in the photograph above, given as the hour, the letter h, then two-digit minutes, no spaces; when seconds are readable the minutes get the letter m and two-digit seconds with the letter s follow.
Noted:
11h28
